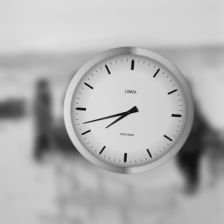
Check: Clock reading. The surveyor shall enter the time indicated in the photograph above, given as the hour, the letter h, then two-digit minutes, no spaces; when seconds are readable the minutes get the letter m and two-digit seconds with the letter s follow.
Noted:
7h42
